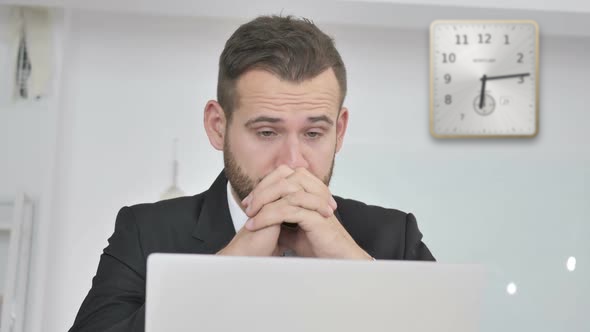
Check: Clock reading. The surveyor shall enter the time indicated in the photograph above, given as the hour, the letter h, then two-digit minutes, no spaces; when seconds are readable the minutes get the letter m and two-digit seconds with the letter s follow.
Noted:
6h14
